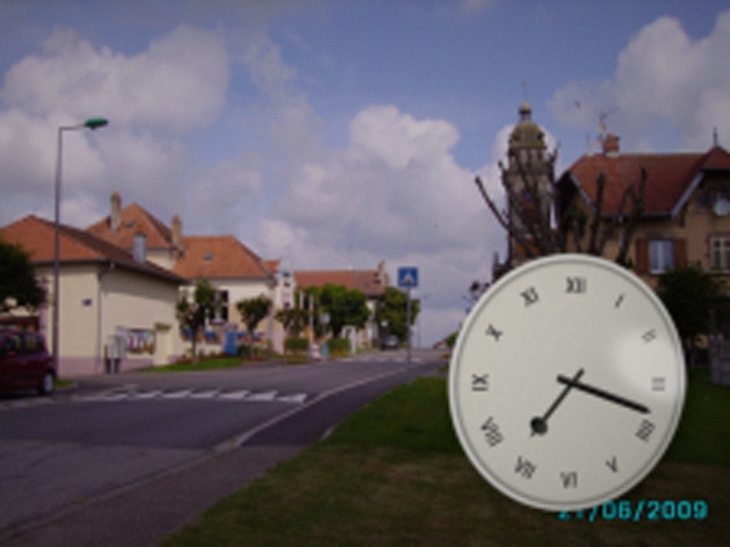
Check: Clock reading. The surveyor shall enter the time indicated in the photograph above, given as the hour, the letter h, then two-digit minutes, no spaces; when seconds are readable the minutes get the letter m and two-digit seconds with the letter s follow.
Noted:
7h18
